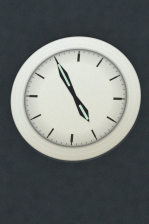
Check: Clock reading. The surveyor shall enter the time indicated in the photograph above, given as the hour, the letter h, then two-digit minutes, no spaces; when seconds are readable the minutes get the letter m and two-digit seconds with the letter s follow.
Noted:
4h55
